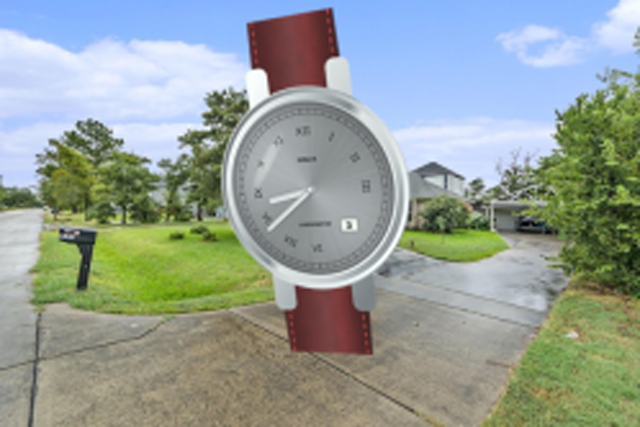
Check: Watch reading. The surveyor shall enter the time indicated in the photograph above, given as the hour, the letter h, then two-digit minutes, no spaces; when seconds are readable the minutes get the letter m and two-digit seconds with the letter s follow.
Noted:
8h39
